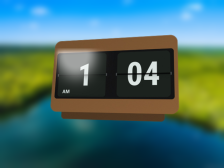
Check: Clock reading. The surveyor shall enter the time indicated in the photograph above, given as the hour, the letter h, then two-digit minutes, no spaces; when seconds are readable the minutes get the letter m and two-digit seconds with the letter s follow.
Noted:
1h04
